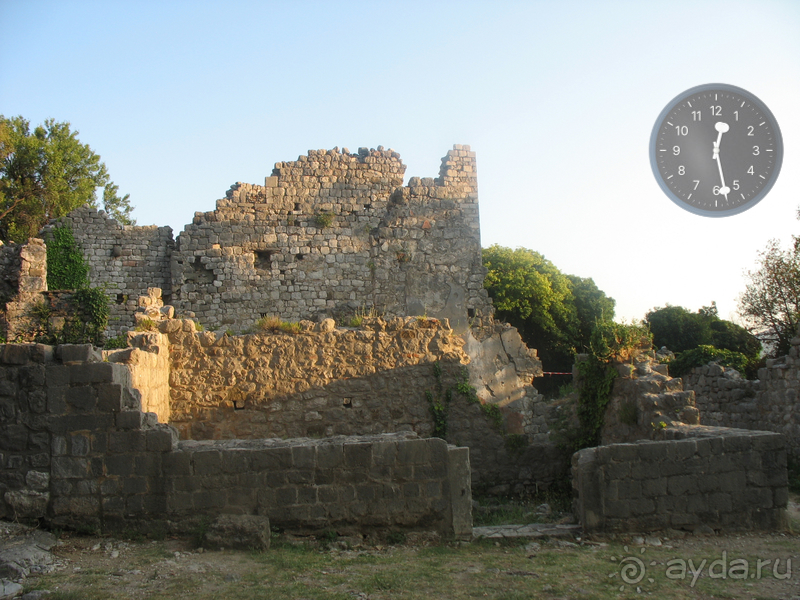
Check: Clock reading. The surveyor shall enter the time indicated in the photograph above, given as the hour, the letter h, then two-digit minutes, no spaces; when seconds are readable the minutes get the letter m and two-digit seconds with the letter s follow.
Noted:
12h28
